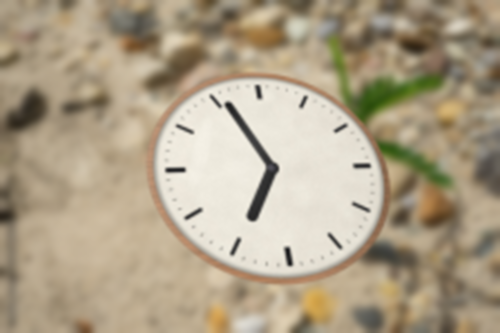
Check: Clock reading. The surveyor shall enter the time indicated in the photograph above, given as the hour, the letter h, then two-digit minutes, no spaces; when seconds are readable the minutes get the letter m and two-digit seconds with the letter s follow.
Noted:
6h56
